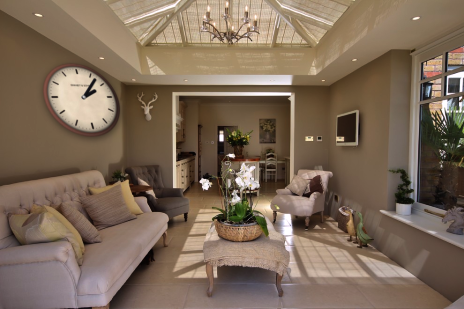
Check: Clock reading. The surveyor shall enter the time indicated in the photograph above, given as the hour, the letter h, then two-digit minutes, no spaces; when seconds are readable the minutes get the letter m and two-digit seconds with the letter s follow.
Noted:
2h07
